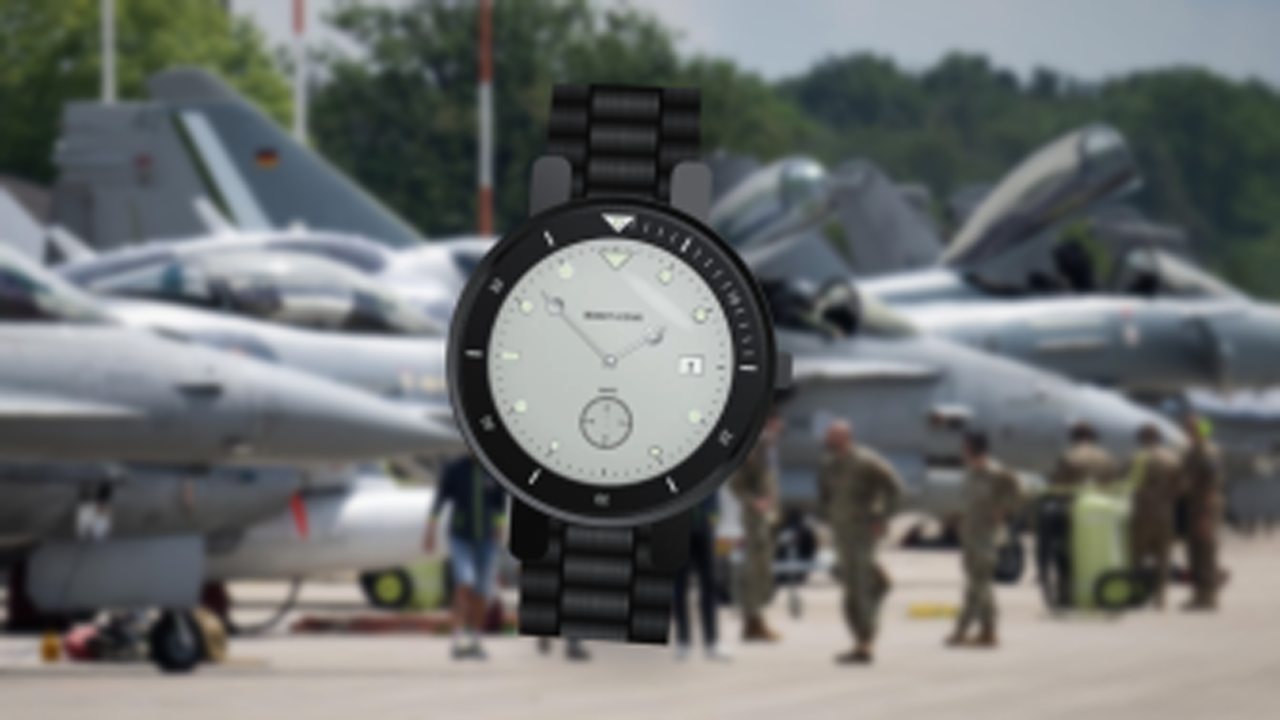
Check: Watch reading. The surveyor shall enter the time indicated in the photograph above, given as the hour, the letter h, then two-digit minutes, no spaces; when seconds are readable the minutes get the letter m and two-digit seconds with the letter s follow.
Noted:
1h52
